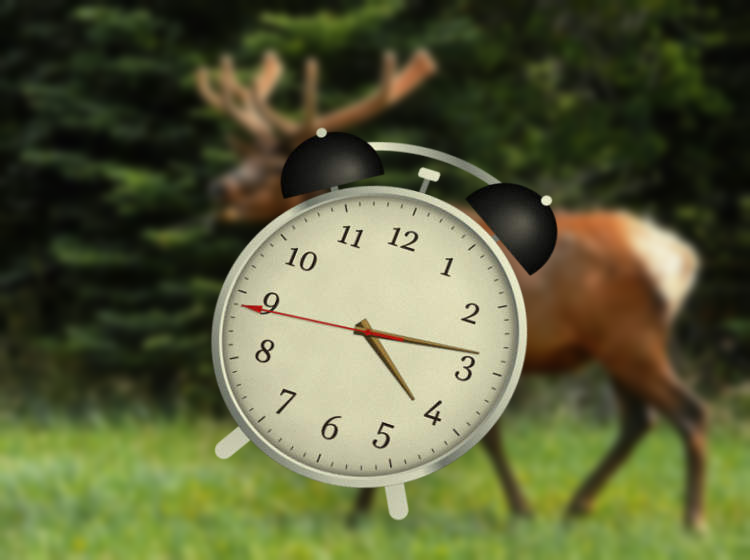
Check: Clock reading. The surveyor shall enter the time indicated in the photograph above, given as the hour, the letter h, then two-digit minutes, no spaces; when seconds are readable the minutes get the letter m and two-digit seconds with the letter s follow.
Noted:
4h13m44s
